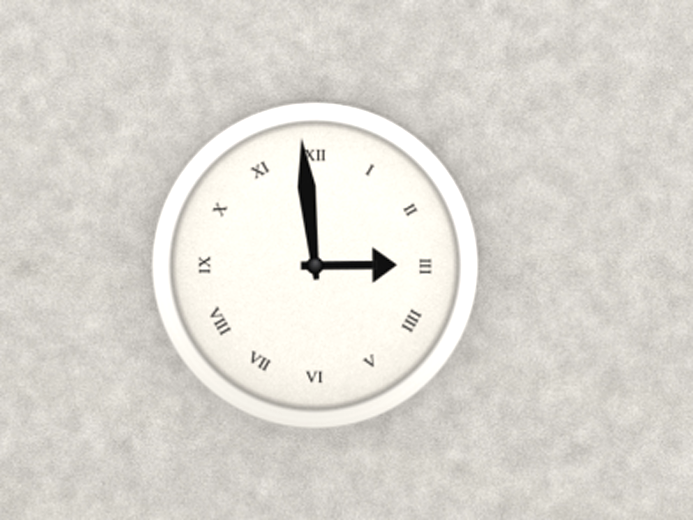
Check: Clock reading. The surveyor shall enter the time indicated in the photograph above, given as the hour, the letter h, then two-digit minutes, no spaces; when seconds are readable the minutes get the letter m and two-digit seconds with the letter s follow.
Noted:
2h59
